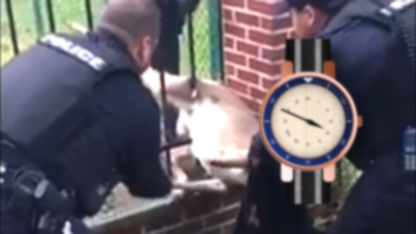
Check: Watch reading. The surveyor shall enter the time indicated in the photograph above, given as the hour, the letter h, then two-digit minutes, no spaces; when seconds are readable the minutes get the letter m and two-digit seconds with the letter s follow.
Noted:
3h49
